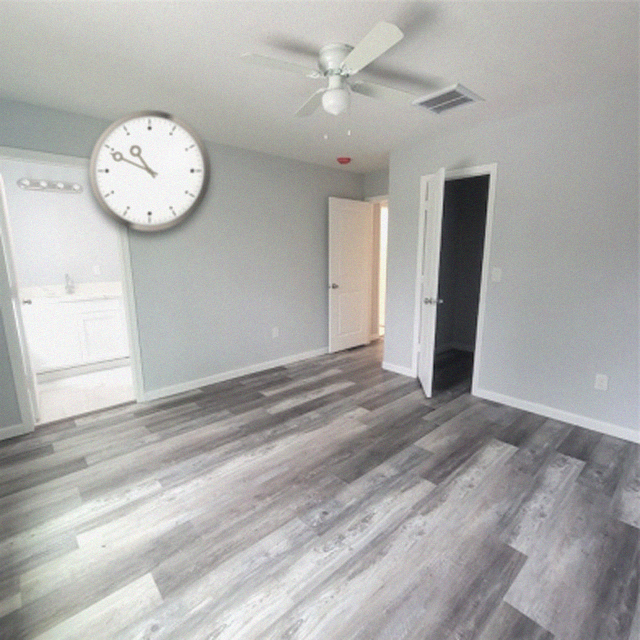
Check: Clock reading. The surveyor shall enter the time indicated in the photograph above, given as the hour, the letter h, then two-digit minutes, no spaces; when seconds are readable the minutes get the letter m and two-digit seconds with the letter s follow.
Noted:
10h49
